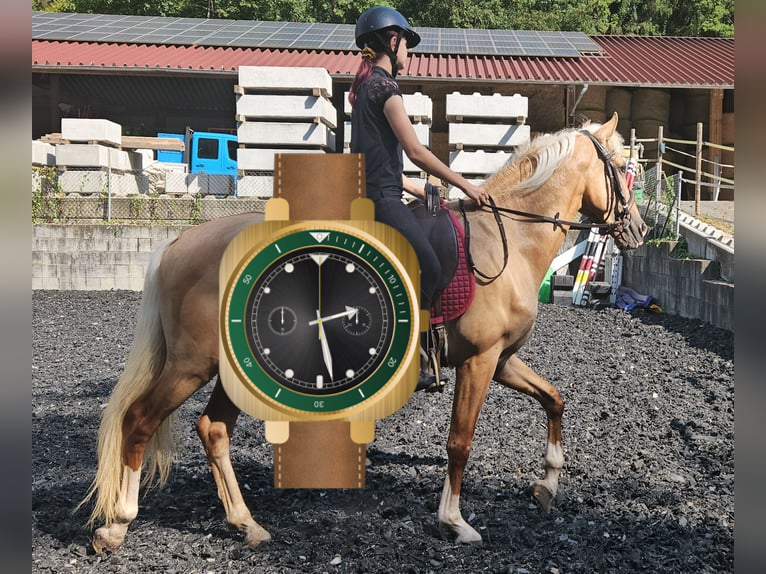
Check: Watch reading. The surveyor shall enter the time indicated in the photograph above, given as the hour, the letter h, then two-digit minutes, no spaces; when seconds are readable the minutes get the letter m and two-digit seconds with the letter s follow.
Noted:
2h28
